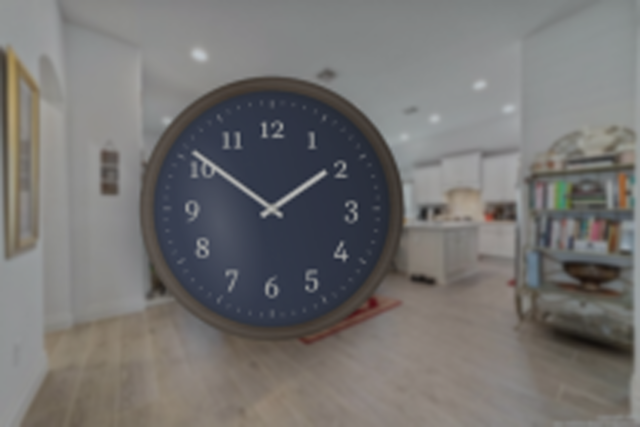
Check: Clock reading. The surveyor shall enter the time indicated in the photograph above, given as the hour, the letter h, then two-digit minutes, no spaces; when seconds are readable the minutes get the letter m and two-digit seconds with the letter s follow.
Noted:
1h51
